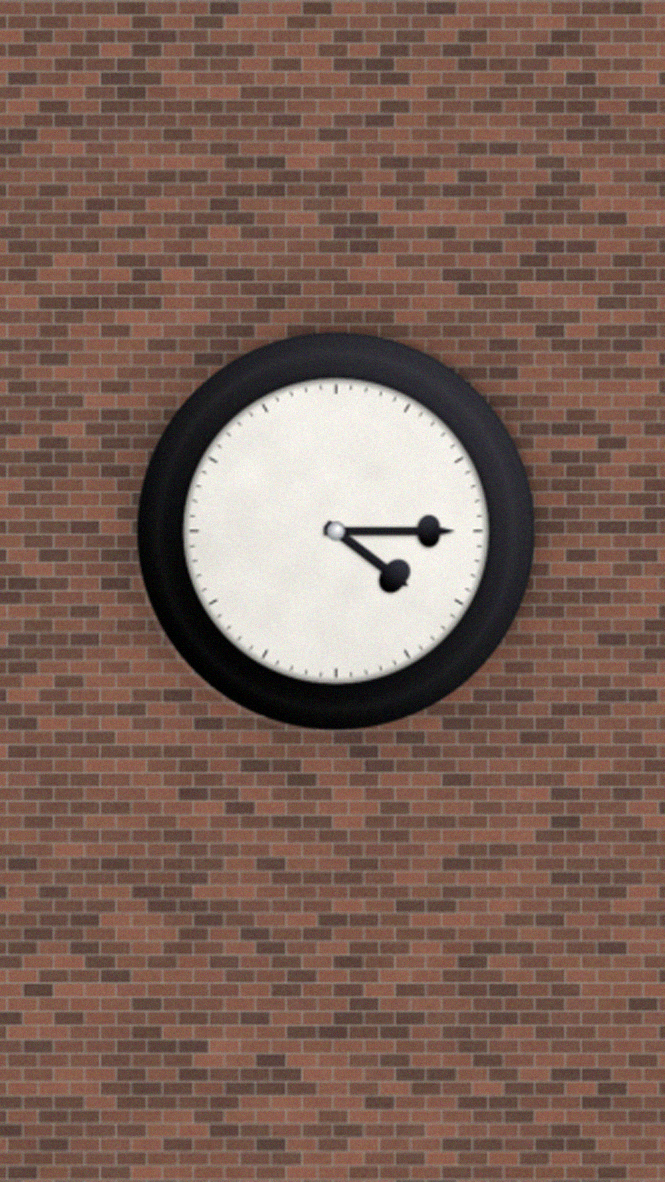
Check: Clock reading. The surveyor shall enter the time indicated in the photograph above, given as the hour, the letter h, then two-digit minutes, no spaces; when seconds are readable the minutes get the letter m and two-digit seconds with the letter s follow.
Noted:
4h15
